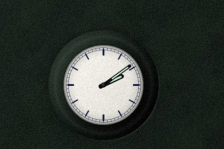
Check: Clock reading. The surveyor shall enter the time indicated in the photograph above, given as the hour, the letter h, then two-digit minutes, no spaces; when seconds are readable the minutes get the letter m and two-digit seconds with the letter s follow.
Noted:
2h09
